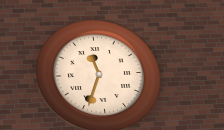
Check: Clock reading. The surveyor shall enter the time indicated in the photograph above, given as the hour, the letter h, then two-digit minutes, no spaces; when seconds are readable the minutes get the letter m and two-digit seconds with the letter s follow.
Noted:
11h34
